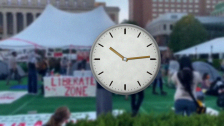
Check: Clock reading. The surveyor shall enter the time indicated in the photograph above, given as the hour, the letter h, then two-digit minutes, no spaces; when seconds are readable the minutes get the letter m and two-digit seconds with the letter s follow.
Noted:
10h14
